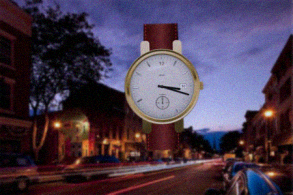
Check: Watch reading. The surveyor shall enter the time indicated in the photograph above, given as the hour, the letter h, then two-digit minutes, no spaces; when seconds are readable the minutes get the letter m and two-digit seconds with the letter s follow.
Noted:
3h18
